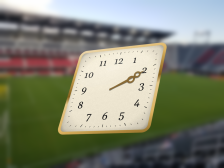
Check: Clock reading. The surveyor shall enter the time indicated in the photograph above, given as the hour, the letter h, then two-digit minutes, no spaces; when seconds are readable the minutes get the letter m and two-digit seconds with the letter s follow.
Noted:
2h10
